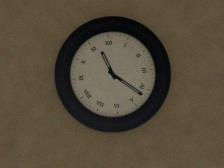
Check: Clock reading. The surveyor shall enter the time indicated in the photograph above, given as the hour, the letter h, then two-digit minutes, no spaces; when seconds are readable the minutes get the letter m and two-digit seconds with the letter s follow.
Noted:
11h22
